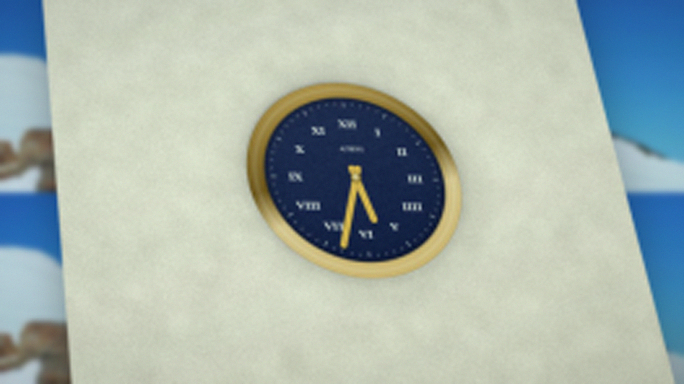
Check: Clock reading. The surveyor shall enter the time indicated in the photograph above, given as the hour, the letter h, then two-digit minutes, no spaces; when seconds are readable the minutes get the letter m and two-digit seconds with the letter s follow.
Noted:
5h33
